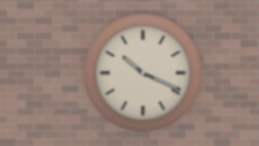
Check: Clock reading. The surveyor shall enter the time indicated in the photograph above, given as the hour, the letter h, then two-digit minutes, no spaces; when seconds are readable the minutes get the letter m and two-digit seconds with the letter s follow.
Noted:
10h19
